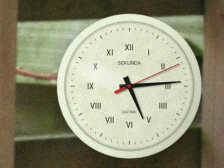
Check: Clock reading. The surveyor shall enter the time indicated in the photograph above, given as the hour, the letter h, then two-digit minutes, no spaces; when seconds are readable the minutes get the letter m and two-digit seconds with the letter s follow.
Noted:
5h14m11s
